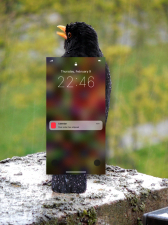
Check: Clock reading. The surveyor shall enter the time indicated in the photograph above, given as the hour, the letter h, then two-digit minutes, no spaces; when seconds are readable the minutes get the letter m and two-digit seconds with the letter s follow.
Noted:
22h46
